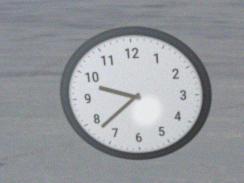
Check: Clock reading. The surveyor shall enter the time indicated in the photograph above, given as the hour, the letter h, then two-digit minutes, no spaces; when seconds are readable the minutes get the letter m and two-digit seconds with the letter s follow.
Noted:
9h38
